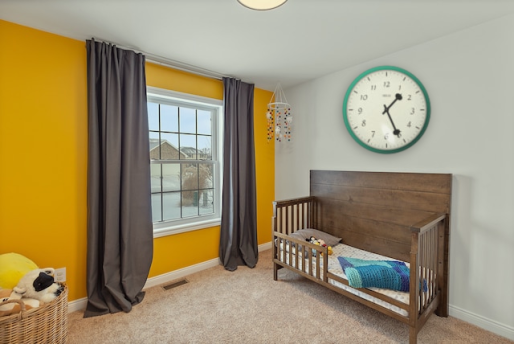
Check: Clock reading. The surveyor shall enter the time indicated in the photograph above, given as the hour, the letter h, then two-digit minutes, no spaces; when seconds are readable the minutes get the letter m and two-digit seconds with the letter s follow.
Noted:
1h26
